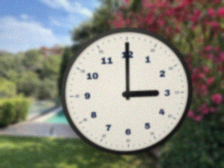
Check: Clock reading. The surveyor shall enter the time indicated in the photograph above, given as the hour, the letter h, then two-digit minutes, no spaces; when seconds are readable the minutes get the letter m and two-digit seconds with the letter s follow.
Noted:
3h00
